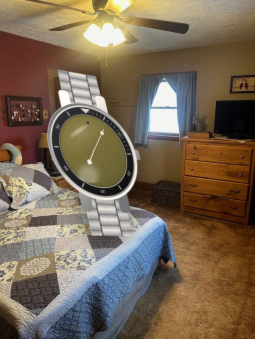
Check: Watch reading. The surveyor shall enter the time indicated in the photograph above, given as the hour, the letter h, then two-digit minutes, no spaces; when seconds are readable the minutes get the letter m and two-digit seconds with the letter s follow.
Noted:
7h06
